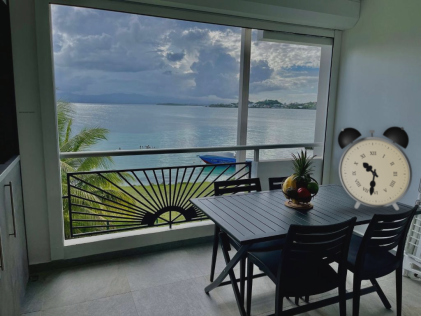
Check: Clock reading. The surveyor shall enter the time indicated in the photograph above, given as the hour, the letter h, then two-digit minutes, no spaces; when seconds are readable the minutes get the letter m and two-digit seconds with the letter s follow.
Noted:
10h32
